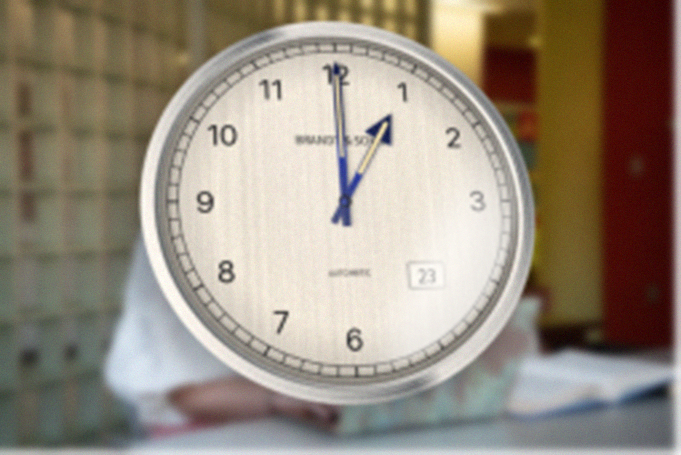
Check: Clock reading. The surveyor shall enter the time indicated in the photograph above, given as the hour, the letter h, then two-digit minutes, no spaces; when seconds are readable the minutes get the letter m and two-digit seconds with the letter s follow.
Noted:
1h00
